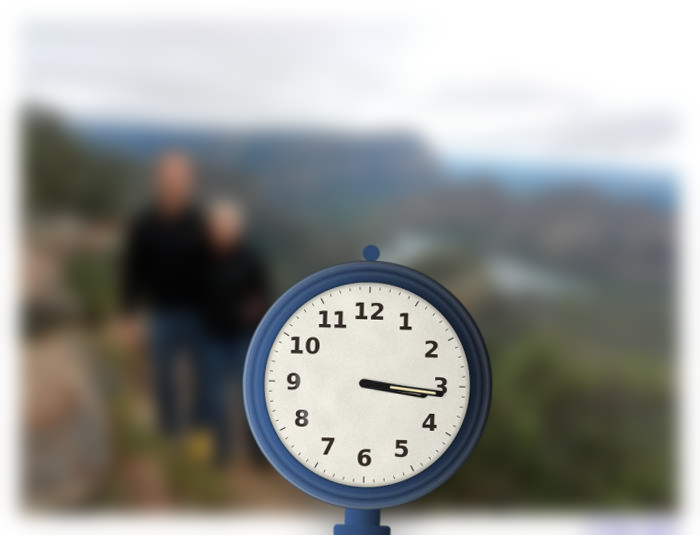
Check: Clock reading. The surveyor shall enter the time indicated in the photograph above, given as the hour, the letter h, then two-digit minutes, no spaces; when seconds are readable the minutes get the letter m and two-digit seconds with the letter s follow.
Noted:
3h16
